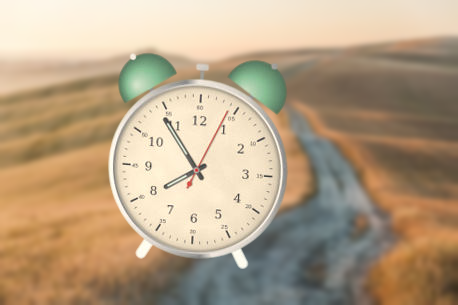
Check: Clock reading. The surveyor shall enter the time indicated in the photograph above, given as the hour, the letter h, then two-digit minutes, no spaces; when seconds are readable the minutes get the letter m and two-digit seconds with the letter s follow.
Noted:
7h54m04s
